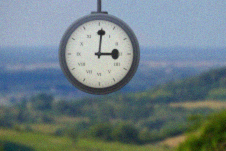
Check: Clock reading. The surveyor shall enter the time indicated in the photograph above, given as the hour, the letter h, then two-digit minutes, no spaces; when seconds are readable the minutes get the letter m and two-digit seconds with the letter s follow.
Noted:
3h01
